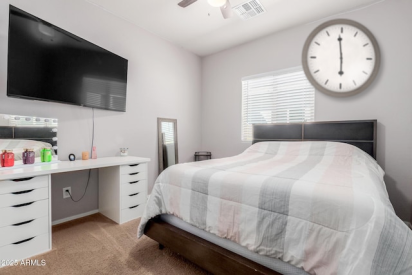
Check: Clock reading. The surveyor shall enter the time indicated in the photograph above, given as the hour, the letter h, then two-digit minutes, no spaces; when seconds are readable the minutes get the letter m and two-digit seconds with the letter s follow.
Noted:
5h59
